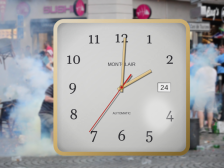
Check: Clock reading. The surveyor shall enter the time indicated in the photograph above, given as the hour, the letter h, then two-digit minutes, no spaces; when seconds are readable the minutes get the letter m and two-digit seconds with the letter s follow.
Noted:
2h00m36s
